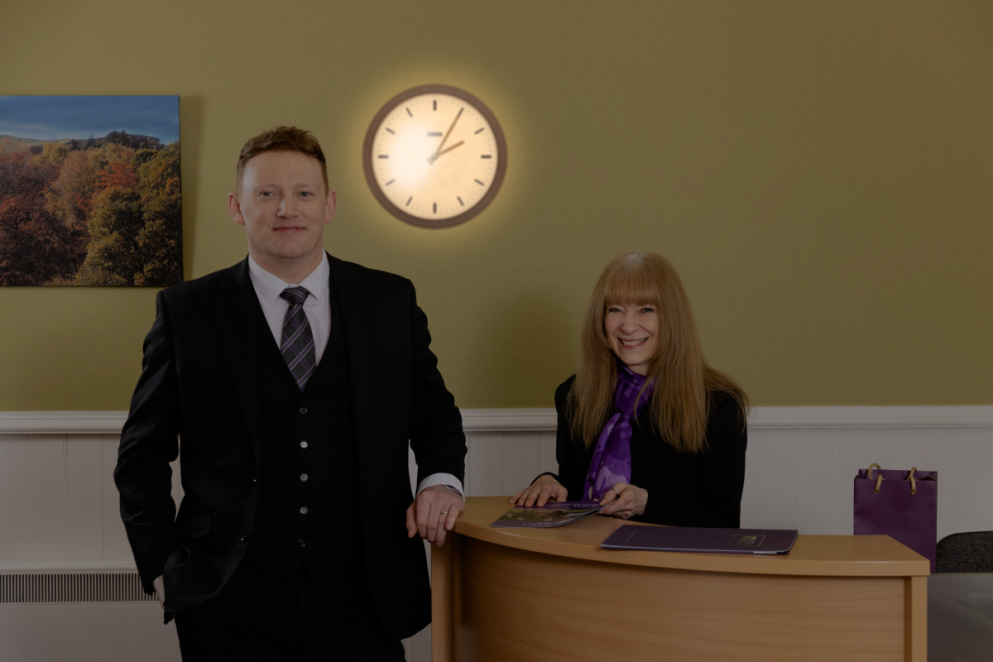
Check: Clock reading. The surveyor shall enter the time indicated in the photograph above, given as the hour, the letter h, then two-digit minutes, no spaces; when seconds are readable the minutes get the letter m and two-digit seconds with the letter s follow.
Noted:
2h05
